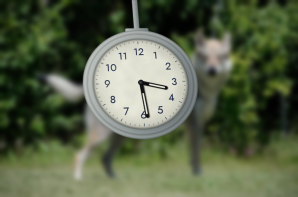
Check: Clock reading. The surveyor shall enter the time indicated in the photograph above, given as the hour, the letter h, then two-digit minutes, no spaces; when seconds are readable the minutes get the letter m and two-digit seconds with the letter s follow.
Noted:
3h29
